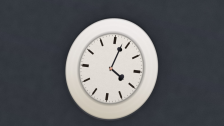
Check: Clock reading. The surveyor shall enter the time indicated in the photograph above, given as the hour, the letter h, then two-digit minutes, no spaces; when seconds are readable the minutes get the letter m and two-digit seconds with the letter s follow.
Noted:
4h03
